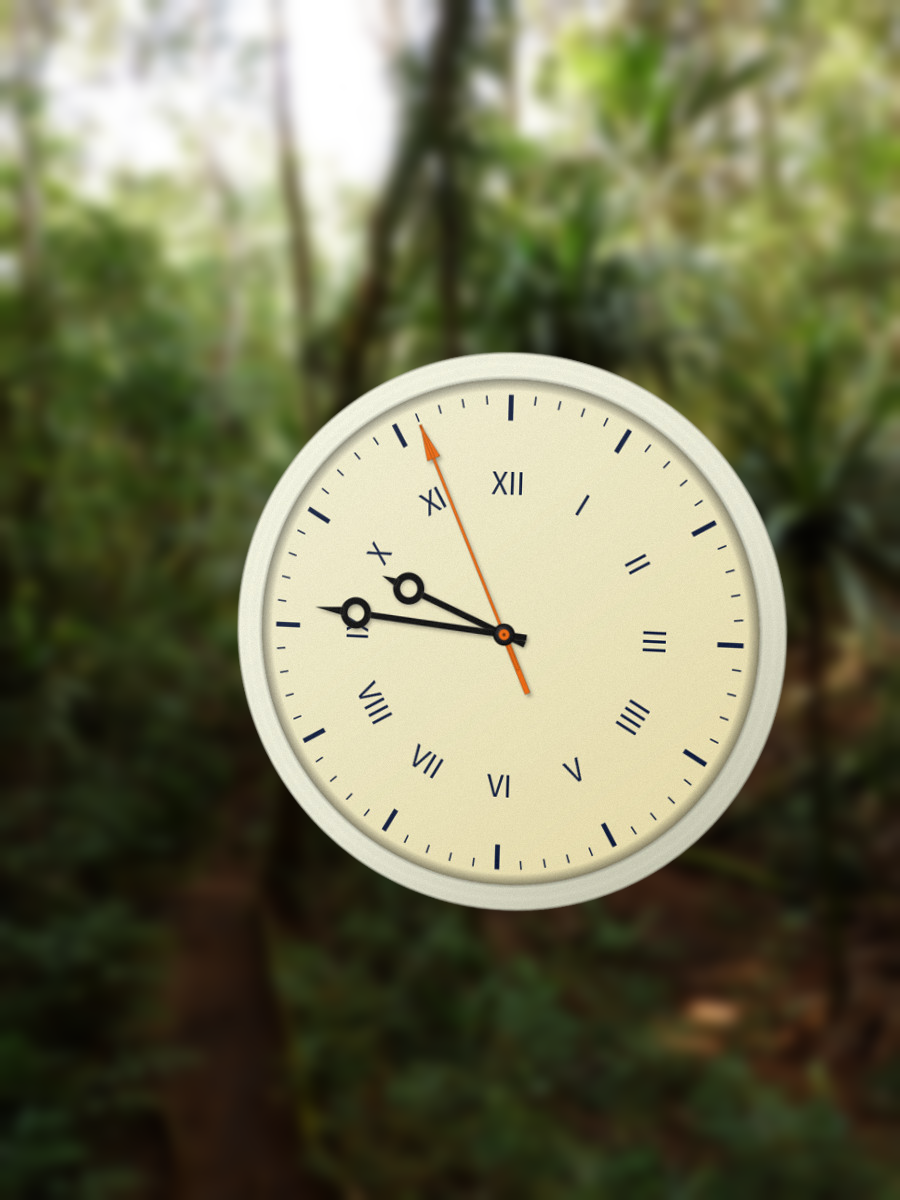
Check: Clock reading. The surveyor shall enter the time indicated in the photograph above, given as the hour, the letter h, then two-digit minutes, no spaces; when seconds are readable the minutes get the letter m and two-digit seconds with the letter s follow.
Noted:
9h45m56s
